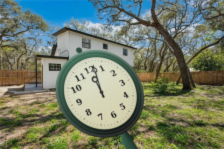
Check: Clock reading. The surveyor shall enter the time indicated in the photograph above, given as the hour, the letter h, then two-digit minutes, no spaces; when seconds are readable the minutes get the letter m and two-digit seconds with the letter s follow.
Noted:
12h02
